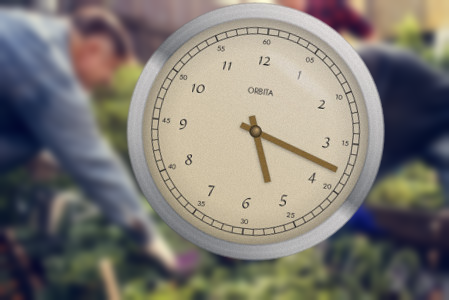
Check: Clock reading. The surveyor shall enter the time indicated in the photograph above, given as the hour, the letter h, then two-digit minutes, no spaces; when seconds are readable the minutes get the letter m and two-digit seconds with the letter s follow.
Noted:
5h18
